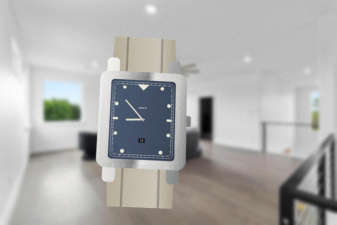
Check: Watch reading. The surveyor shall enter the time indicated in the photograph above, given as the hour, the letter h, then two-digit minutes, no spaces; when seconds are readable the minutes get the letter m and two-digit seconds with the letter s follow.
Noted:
8h53
